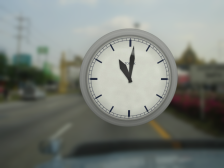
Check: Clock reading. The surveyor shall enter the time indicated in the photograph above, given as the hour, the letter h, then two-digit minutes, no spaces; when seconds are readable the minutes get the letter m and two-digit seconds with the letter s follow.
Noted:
11h01
